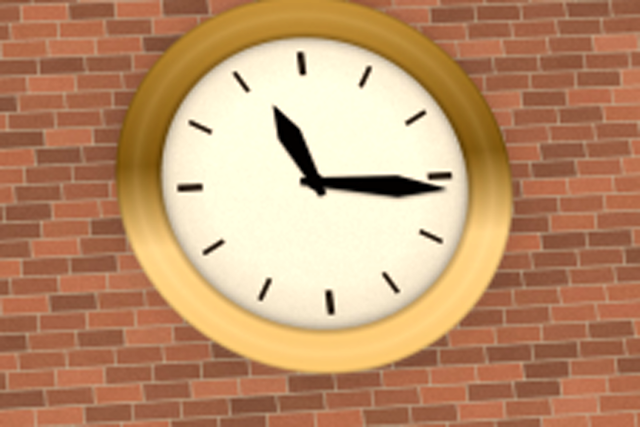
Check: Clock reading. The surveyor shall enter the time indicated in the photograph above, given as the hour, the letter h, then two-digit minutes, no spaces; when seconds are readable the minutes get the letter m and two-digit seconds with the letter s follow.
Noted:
11h16
